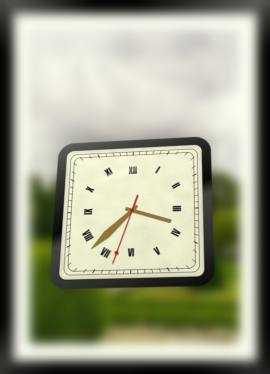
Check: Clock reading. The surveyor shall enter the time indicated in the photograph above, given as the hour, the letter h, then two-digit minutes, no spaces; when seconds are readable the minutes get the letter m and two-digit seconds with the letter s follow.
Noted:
3h37m33s
